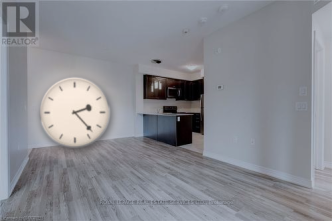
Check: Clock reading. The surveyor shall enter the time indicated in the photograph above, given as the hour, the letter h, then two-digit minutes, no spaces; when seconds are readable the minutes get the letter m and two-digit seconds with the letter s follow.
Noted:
2h23
